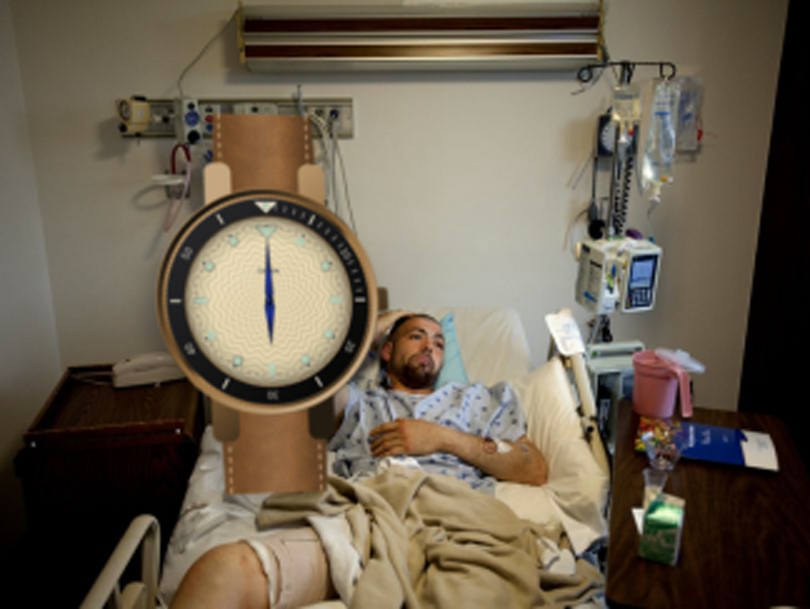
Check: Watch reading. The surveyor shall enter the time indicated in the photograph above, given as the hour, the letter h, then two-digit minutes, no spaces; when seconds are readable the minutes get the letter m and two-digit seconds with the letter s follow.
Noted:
6h00
